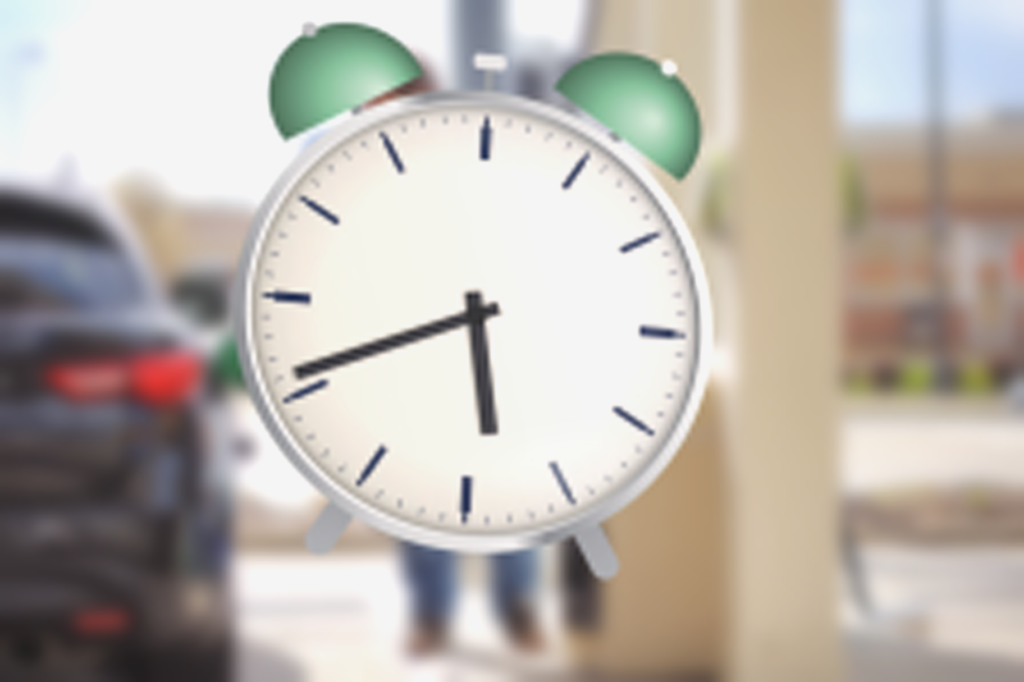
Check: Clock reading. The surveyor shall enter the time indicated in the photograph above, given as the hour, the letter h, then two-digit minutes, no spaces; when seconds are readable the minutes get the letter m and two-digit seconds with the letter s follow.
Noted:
5h41
